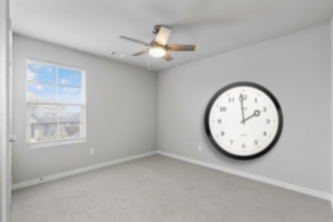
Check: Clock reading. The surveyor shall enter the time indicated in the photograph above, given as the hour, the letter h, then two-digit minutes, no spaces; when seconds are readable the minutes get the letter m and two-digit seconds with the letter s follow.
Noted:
1h59
